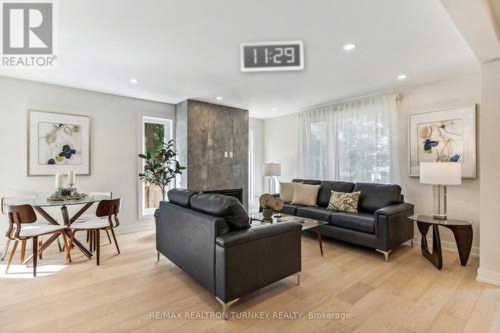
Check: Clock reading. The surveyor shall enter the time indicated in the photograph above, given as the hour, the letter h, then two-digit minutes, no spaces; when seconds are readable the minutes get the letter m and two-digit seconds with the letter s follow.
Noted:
11h29
